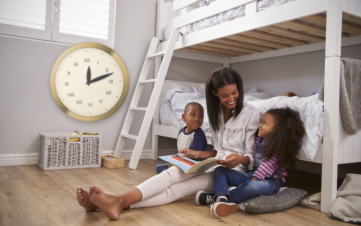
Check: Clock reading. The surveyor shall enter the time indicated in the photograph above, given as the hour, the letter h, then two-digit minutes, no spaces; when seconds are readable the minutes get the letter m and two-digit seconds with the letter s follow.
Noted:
12h12
